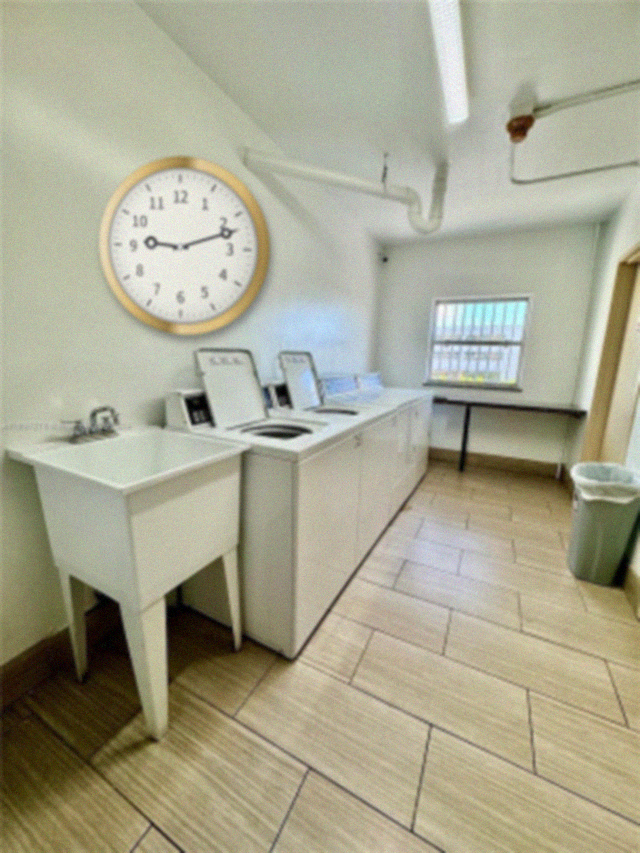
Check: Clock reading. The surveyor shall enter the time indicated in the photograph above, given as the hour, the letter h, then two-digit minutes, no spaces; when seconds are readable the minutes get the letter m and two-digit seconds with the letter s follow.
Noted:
9h12
